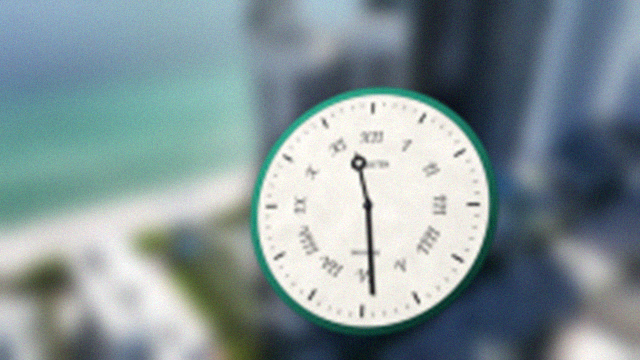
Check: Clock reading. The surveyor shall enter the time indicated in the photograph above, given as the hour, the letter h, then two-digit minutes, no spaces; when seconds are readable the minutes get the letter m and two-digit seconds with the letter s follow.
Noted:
11h29
